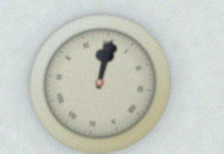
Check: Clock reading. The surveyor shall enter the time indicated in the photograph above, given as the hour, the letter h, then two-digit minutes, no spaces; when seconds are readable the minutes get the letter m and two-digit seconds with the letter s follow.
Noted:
12h01
